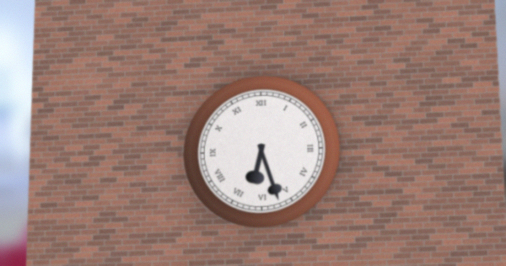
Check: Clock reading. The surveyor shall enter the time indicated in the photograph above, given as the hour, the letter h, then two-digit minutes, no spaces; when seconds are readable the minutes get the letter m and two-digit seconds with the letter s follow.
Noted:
6h27
